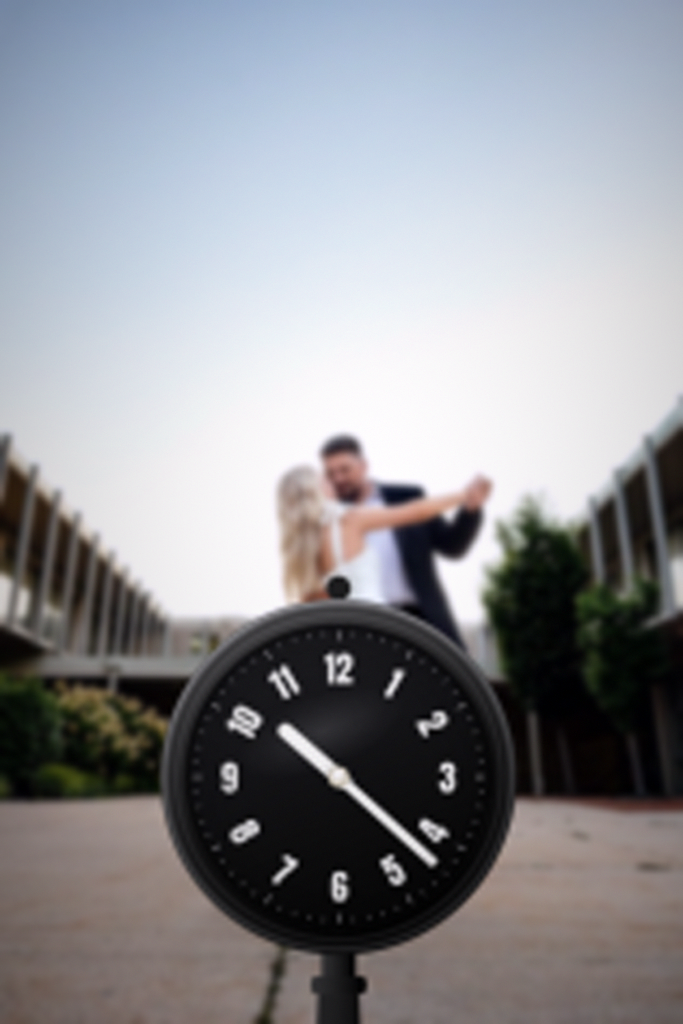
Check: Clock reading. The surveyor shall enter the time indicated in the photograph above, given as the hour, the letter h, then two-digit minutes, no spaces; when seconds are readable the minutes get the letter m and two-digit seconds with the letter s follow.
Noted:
10h22
